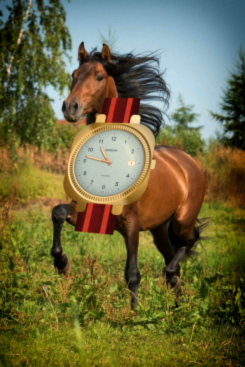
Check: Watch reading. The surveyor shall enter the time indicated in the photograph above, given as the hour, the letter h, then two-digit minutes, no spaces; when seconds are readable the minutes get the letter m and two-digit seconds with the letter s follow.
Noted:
10h47
